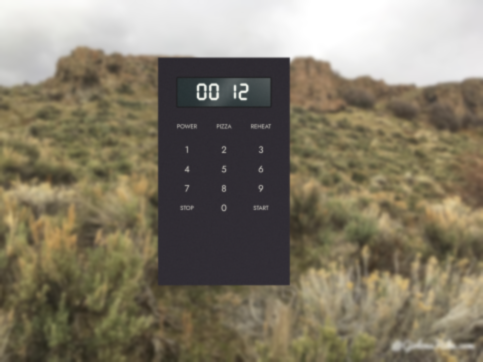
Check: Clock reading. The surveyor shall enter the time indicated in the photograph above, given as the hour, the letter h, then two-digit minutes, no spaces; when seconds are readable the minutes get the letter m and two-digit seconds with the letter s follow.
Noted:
0h12
